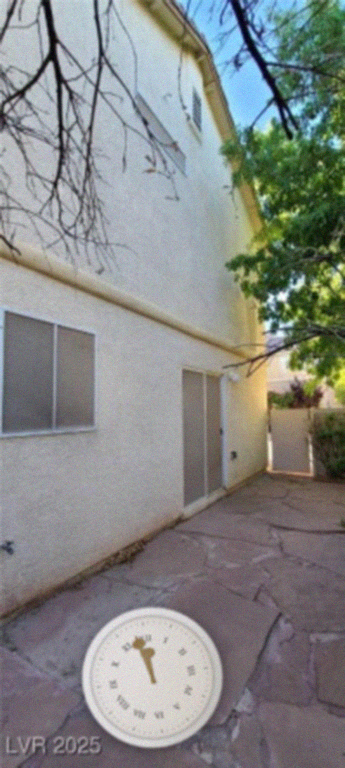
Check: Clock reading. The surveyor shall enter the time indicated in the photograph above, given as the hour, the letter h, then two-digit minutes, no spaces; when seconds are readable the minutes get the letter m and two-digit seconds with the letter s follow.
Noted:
11h58
